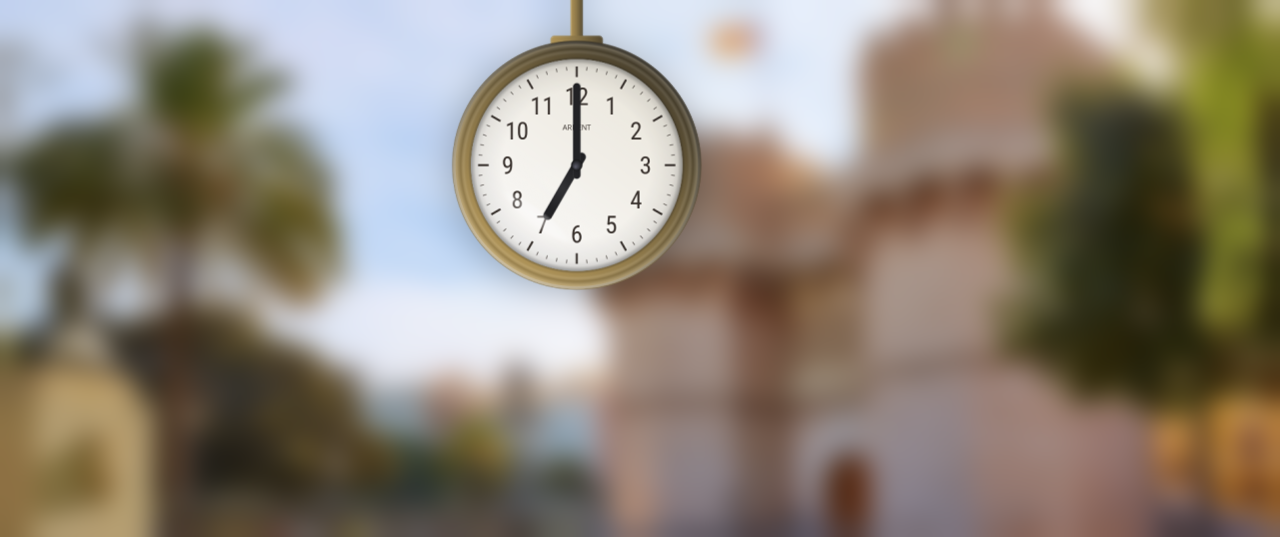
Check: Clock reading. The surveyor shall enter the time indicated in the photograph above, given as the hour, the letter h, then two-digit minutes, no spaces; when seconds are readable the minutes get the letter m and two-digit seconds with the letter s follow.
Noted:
7h00
